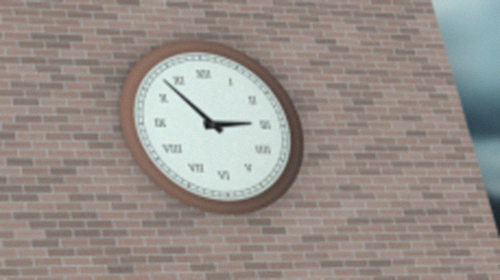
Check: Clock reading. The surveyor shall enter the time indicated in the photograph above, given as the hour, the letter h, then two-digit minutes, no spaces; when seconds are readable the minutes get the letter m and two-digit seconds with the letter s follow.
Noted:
2h53
